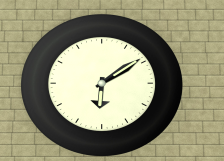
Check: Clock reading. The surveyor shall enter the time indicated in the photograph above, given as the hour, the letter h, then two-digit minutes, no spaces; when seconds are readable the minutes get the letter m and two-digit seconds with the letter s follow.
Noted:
6h09
